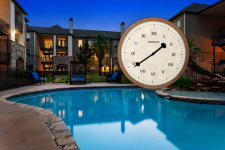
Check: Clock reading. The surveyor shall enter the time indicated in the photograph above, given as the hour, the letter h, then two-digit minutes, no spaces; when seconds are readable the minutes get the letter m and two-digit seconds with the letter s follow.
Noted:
1h39
